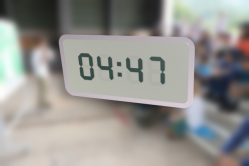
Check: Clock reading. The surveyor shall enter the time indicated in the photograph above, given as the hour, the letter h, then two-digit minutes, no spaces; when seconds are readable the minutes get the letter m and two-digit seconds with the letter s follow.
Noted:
4h47
